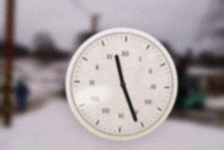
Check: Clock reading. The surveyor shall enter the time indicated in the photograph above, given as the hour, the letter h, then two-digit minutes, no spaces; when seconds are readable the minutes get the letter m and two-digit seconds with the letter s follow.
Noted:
11h26
